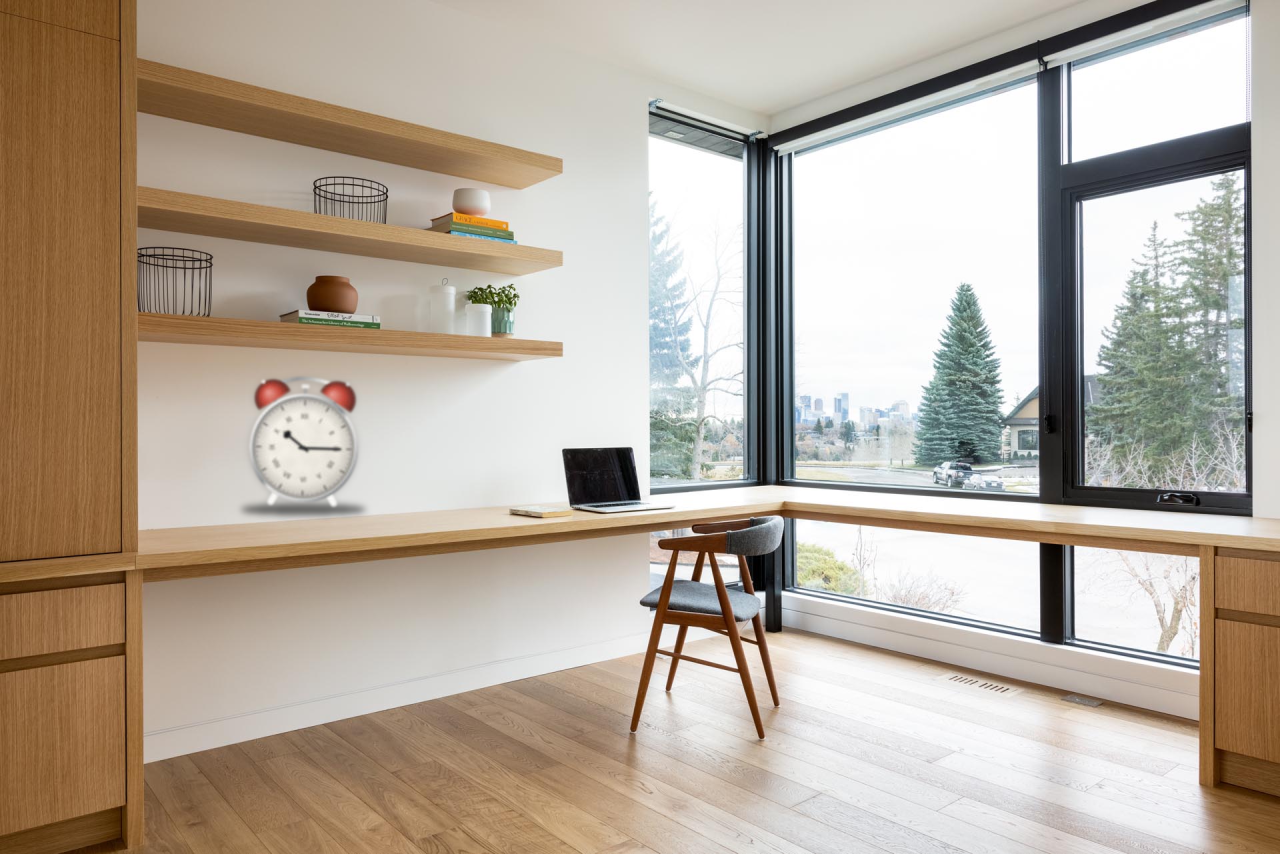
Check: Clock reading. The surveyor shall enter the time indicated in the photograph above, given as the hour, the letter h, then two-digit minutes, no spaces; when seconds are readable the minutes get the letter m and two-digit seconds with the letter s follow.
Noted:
10h15
